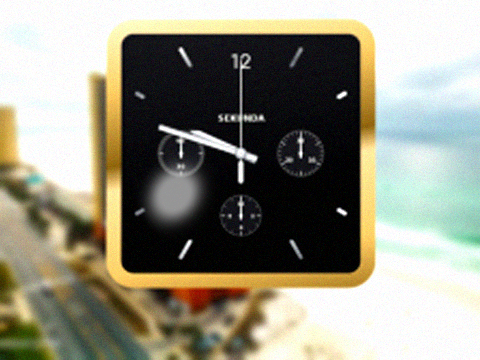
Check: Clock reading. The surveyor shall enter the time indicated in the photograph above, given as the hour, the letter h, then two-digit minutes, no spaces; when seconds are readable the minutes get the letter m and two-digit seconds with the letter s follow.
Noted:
9h48
